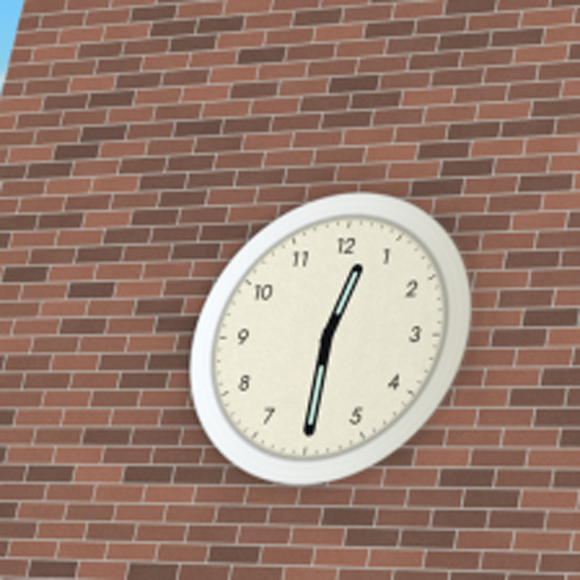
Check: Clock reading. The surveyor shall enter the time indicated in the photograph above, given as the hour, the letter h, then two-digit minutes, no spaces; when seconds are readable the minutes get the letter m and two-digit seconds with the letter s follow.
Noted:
12h30
